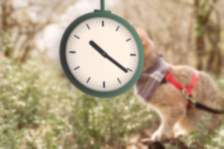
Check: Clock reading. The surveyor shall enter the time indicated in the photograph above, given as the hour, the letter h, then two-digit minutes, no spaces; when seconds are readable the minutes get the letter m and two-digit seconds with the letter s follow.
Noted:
10h21
